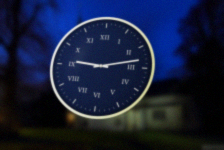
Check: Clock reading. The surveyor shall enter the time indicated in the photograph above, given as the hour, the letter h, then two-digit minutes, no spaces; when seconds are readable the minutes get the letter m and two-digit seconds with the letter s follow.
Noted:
9h13
